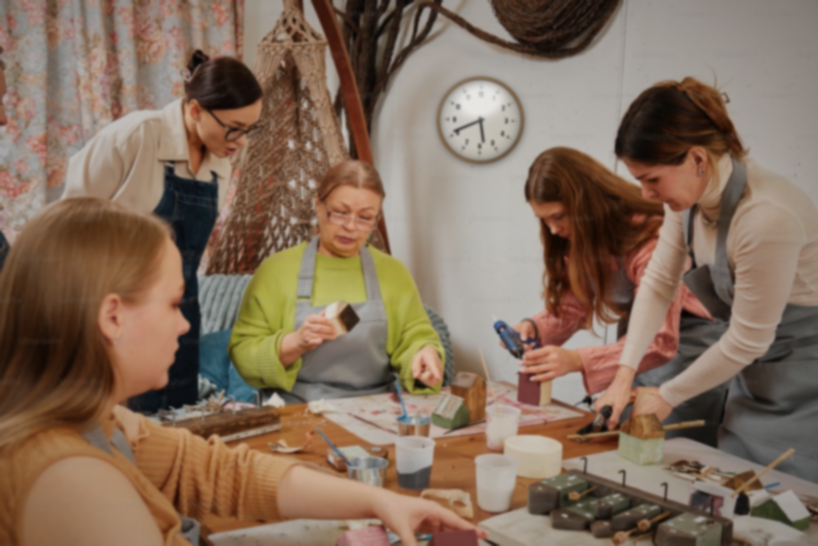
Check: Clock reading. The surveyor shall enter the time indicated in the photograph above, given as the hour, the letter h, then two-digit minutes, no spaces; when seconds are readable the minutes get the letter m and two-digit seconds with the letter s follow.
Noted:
5h41
